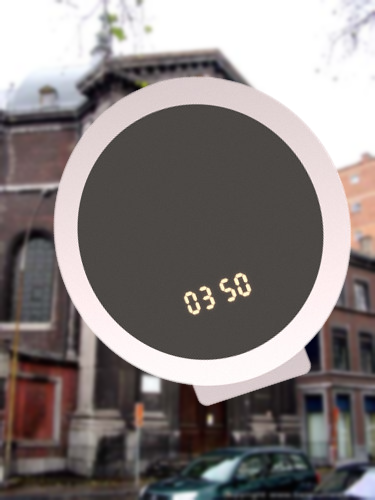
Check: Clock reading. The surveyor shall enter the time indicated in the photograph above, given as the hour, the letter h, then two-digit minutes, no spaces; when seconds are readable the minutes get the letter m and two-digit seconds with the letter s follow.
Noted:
3h50
